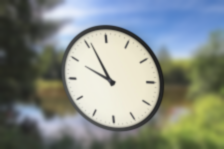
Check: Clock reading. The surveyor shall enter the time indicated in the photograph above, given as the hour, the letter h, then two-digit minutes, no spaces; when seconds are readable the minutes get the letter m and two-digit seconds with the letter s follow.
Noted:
9h56
